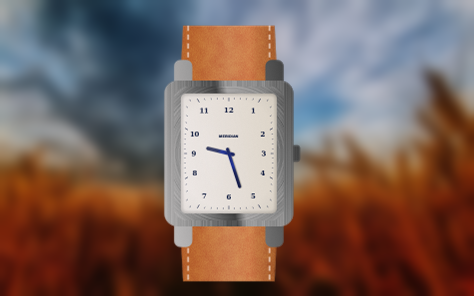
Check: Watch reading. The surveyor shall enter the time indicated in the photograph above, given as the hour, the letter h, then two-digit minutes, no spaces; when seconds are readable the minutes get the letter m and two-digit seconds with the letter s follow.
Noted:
9h27
